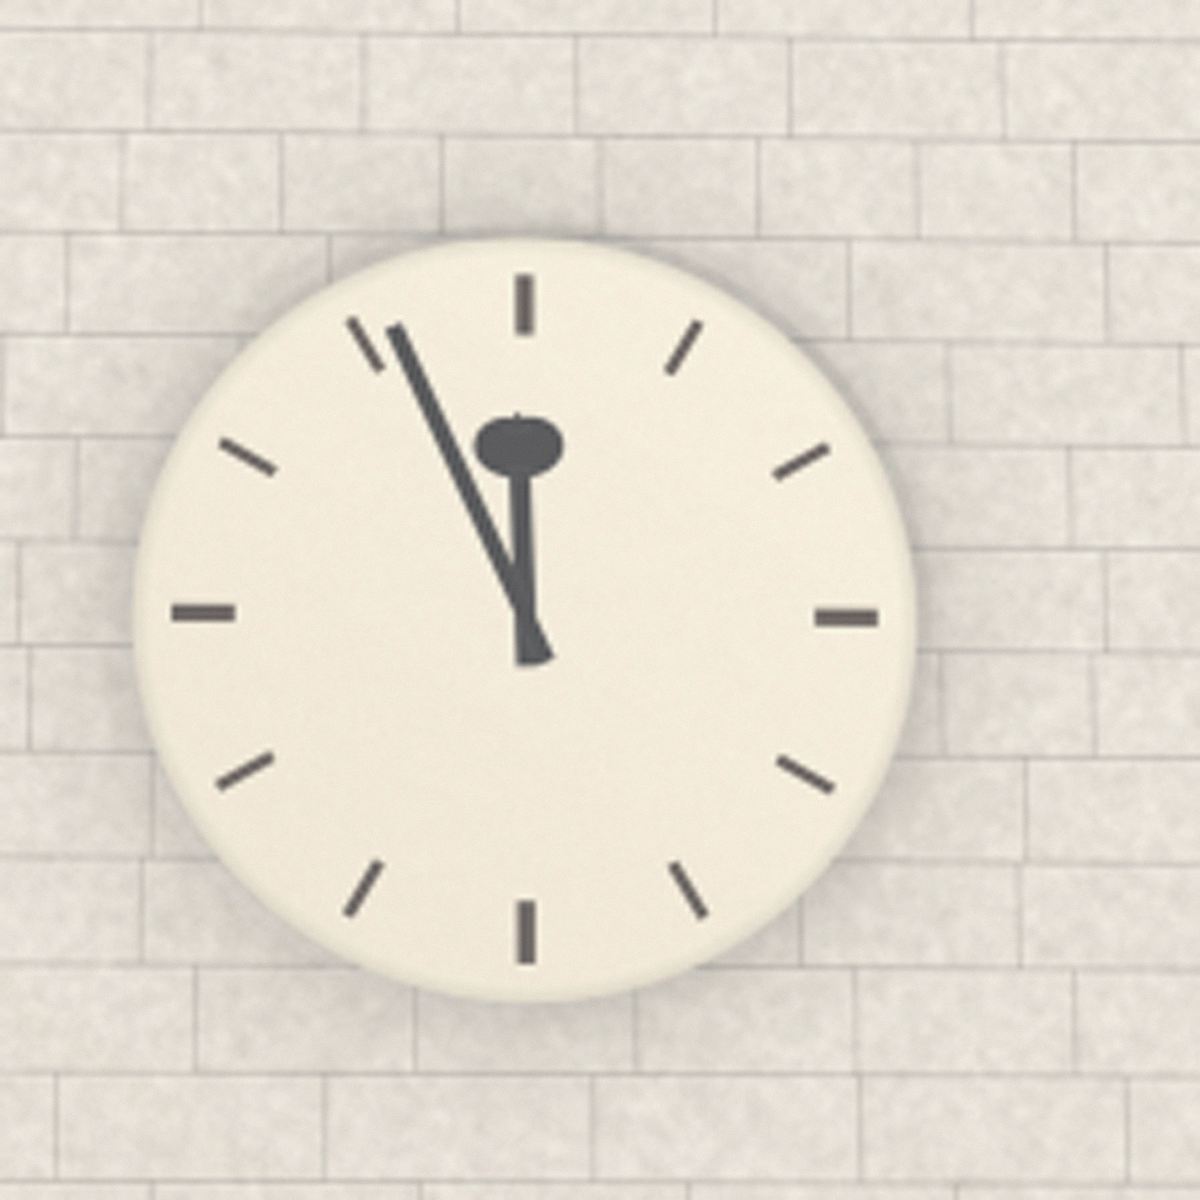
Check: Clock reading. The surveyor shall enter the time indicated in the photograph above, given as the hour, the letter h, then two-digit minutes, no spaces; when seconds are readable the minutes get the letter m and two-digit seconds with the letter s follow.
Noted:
11h56
